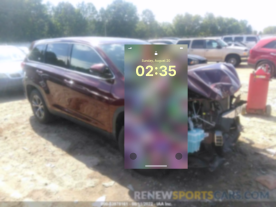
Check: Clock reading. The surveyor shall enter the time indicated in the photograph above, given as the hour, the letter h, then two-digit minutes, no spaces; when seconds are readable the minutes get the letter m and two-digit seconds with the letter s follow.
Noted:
2h35
